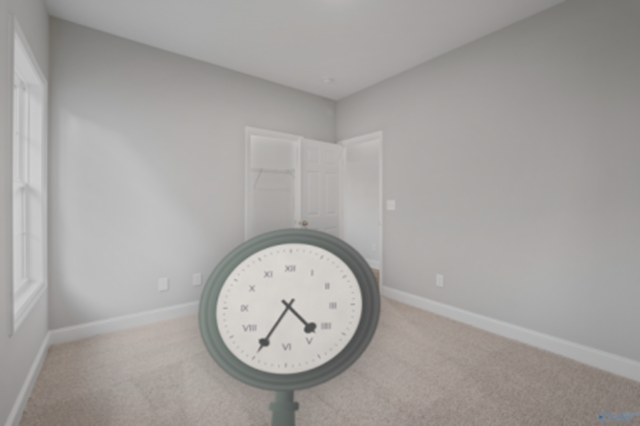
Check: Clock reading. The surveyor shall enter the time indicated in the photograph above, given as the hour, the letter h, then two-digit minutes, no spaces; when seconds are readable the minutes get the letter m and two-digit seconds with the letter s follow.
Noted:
4h35
